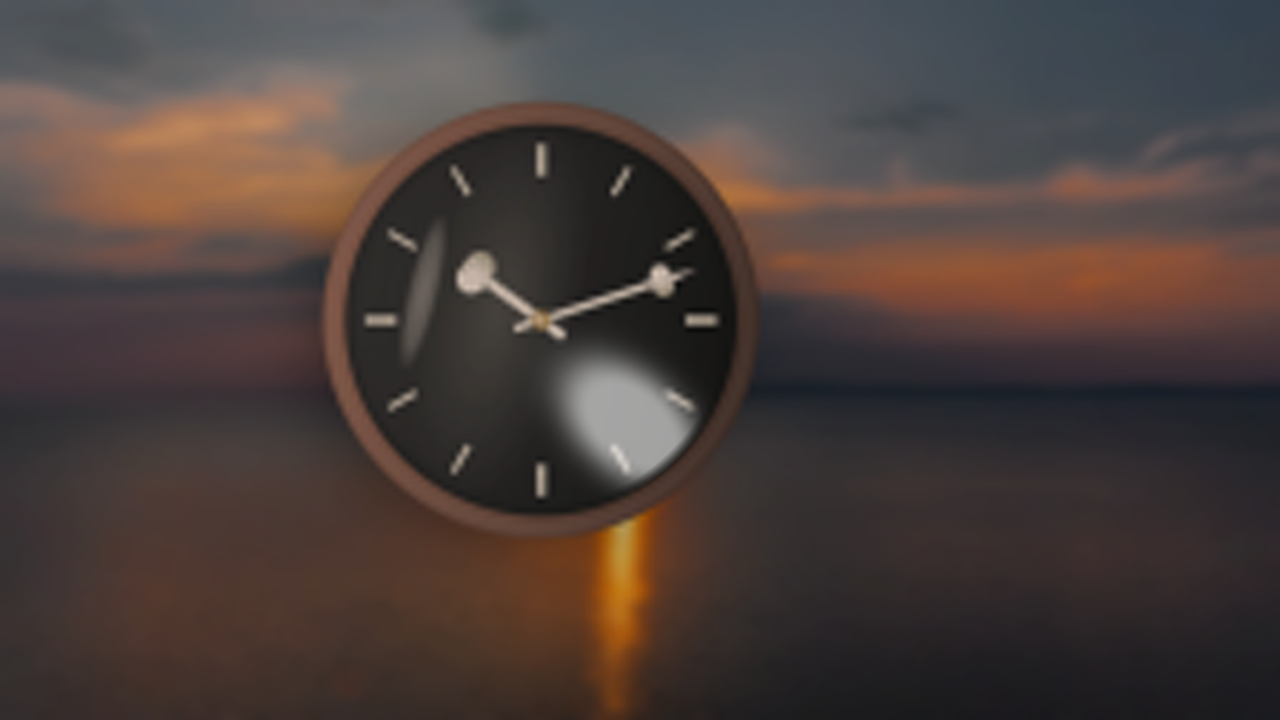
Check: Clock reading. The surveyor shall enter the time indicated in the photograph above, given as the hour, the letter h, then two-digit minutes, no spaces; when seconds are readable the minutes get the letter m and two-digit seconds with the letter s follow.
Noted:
10h12
